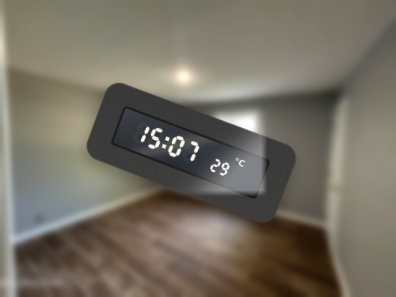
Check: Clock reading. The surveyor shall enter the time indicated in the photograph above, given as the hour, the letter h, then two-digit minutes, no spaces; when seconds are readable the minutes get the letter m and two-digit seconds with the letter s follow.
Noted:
15h07
